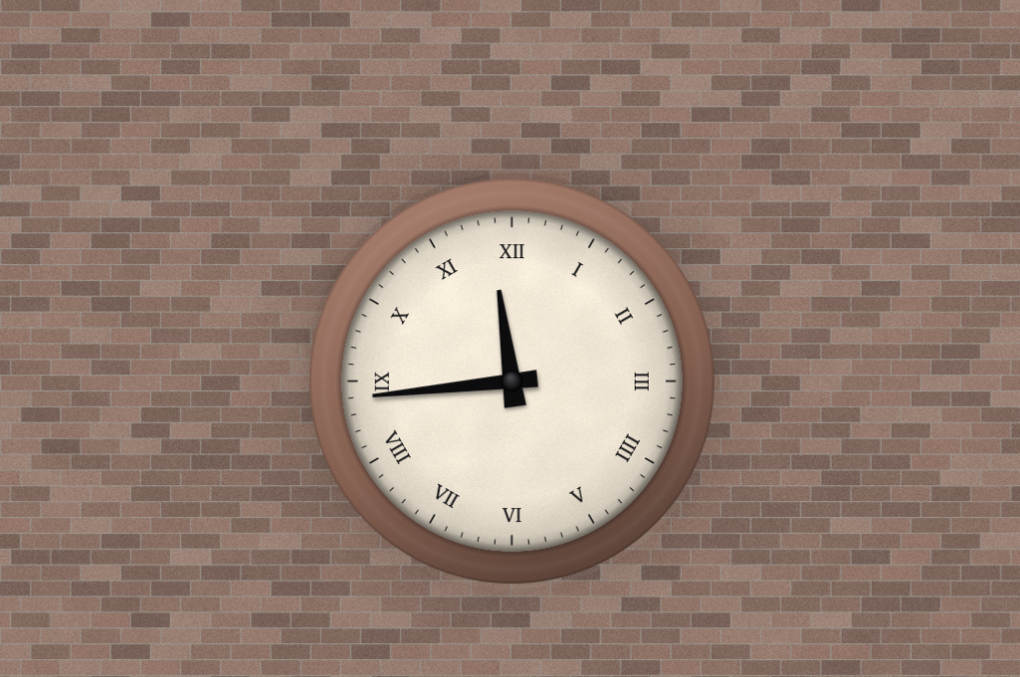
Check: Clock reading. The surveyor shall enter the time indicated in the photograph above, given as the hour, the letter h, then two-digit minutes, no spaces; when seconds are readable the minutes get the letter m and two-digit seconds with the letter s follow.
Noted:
11h44
